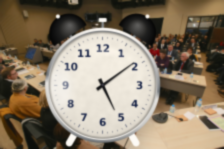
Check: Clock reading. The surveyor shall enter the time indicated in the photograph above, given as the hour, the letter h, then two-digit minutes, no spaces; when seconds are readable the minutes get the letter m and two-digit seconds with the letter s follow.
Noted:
5h09
